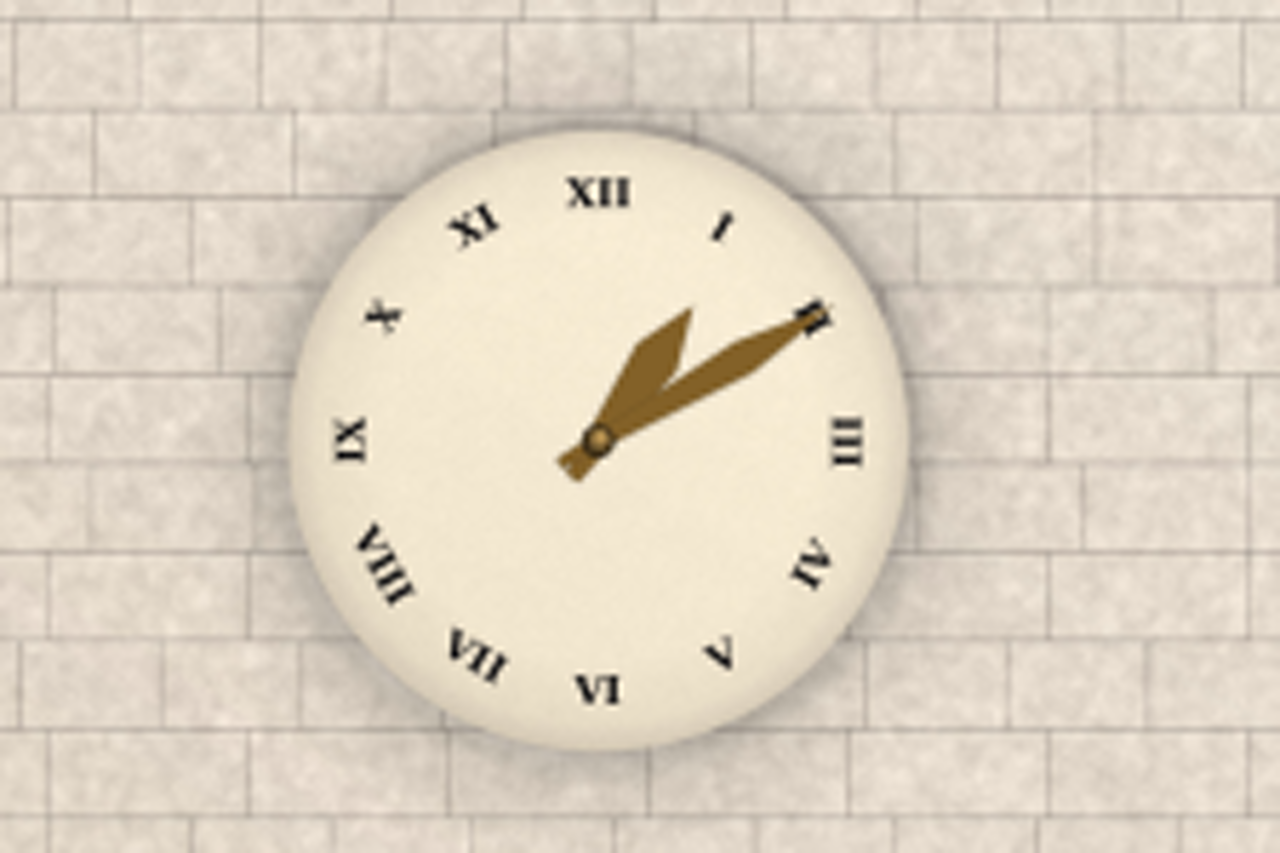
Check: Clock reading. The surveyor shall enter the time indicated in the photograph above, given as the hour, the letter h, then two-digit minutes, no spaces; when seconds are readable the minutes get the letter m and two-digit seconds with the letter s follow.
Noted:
1h10
